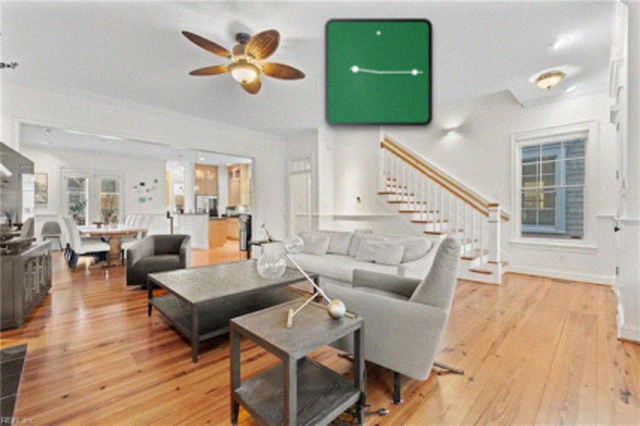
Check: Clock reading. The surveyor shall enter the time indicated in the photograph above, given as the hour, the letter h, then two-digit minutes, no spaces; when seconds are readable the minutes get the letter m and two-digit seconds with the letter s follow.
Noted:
9h15
